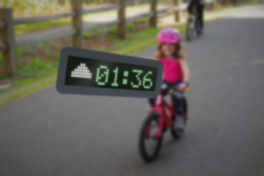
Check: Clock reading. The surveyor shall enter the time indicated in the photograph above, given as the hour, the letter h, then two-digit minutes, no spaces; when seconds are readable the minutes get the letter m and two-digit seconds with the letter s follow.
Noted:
1h36
